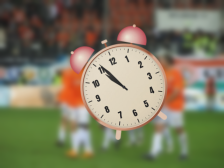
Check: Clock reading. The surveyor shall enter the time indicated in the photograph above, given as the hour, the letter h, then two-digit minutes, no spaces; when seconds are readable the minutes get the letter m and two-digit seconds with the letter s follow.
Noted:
10h56
